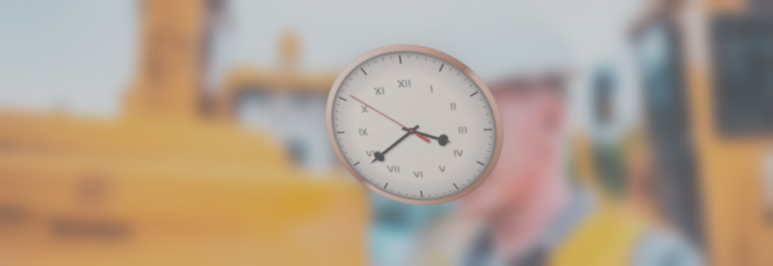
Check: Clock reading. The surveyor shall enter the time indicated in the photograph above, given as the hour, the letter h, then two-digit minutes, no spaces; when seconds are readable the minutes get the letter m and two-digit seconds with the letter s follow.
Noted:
3h38m51s
